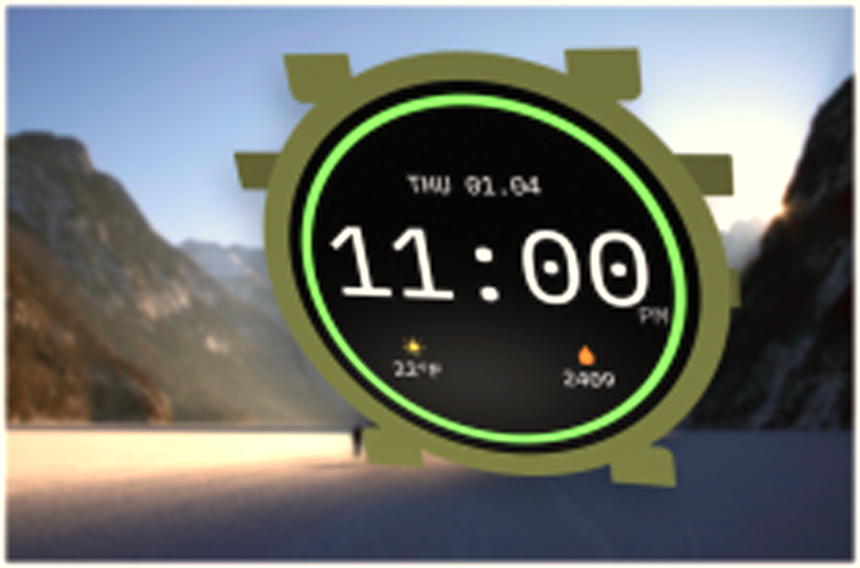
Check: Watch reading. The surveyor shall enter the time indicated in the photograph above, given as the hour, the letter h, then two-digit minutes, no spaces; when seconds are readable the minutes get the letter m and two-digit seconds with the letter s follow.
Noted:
11h00
